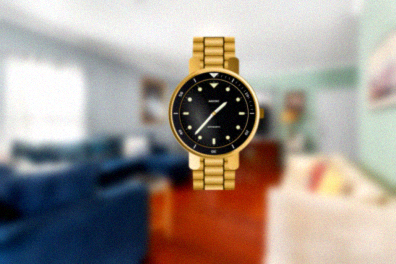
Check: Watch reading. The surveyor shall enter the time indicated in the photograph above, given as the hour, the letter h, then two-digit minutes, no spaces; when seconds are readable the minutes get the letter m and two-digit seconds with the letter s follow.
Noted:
1h37
